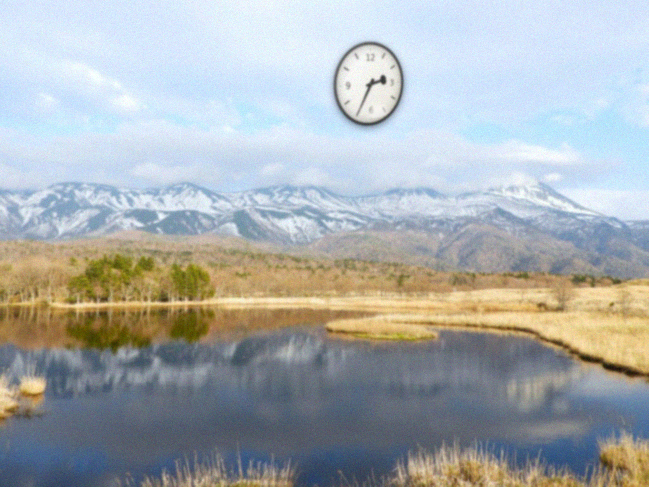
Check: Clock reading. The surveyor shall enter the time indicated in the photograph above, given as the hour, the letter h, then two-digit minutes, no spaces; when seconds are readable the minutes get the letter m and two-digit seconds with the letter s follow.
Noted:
2h35
